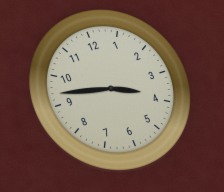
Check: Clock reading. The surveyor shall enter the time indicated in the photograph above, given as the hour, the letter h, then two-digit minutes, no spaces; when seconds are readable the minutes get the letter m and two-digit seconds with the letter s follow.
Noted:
3h47
